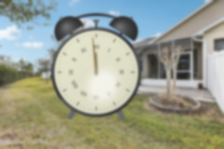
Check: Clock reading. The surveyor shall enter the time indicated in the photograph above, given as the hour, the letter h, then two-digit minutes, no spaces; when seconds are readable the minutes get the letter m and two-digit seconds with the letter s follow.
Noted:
11h59
